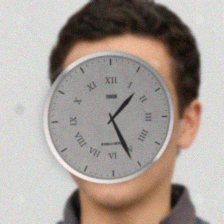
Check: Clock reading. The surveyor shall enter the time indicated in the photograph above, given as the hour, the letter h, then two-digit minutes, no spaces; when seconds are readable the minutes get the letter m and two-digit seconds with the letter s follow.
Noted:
1h26
